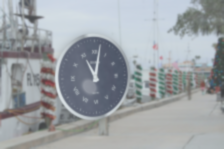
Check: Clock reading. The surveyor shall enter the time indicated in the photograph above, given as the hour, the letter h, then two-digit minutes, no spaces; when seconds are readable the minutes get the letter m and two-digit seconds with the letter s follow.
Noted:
11h02
